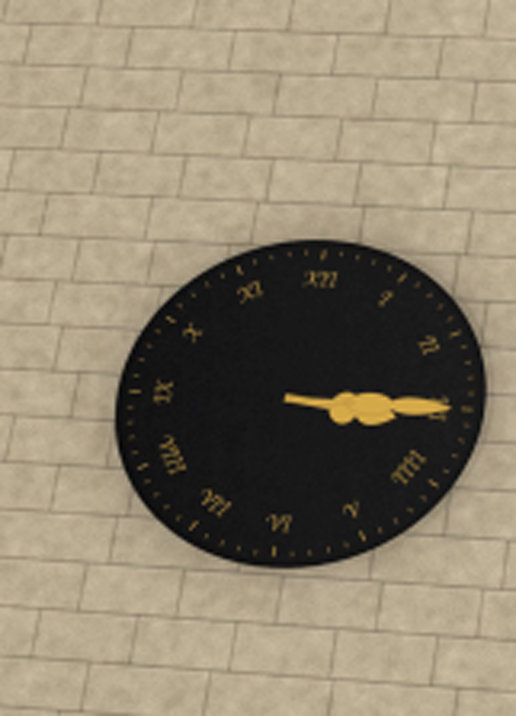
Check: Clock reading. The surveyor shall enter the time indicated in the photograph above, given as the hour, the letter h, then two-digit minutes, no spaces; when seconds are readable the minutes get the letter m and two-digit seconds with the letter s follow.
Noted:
3h15
